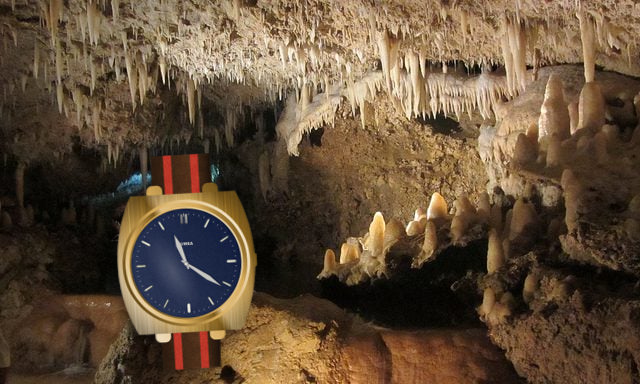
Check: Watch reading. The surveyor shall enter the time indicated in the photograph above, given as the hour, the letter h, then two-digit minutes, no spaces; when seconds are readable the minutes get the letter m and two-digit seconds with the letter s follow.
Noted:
11h21
